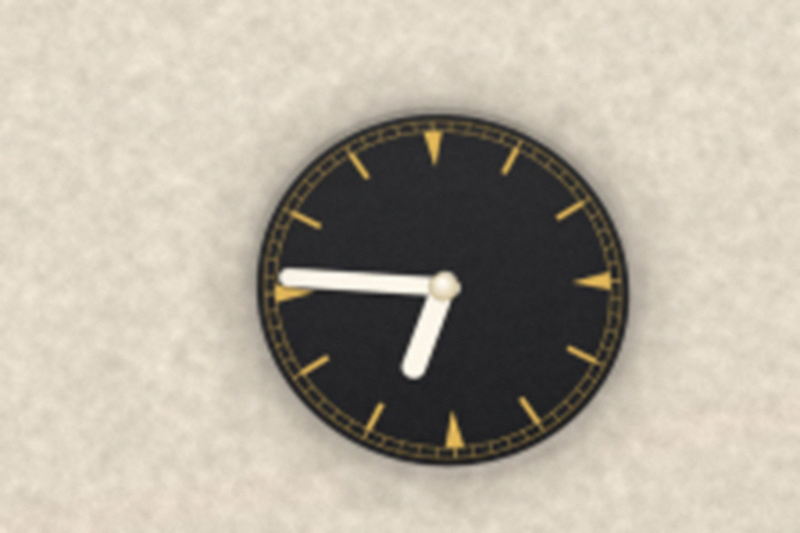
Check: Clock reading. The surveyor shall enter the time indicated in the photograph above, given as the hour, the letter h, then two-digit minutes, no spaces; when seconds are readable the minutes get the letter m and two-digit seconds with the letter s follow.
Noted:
6h46
